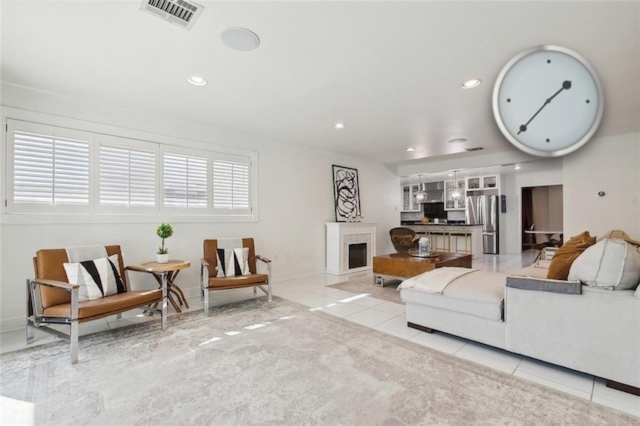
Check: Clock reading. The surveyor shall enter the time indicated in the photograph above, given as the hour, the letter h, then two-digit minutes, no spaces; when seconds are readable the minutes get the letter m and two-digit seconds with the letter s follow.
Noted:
1h37
